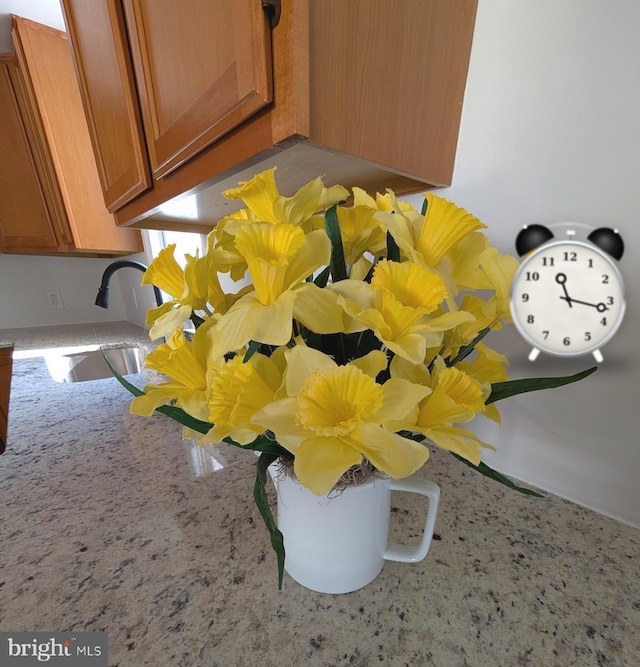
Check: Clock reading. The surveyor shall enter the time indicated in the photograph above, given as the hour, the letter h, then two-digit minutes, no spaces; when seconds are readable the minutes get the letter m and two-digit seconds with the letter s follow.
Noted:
11h17
